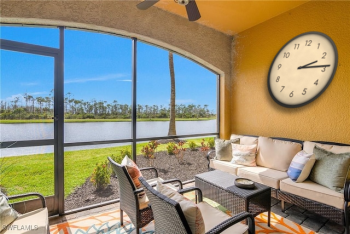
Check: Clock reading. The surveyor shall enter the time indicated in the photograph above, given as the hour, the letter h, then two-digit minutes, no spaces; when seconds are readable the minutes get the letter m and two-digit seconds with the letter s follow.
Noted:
2h14
